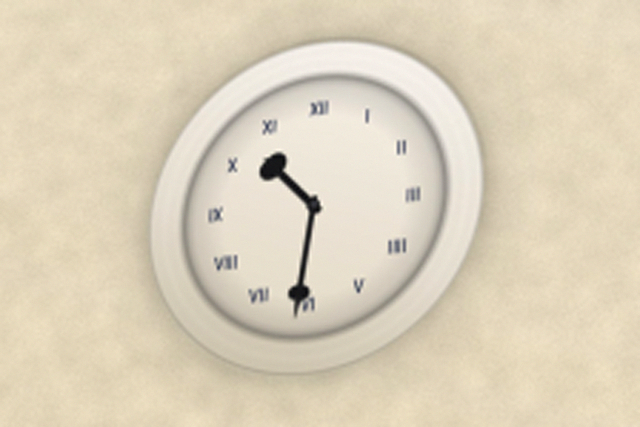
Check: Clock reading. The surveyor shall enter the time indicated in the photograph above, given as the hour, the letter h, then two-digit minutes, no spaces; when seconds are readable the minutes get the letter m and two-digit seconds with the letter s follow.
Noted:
10h31
